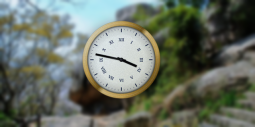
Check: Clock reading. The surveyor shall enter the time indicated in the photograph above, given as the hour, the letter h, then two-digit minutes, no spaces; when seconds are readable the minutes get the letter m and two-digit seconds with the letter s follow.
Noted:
3h47
